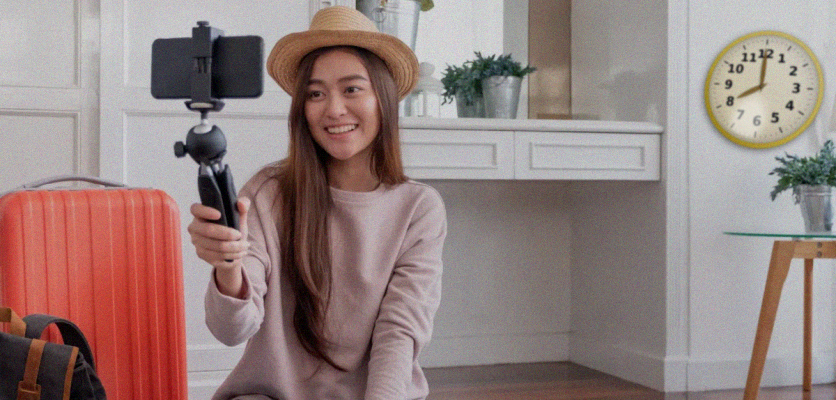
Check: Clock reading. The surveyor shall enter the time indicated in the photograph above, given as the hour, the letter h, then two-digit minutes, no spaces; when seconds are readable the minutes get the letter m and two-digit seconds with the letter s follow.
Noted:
8h00
